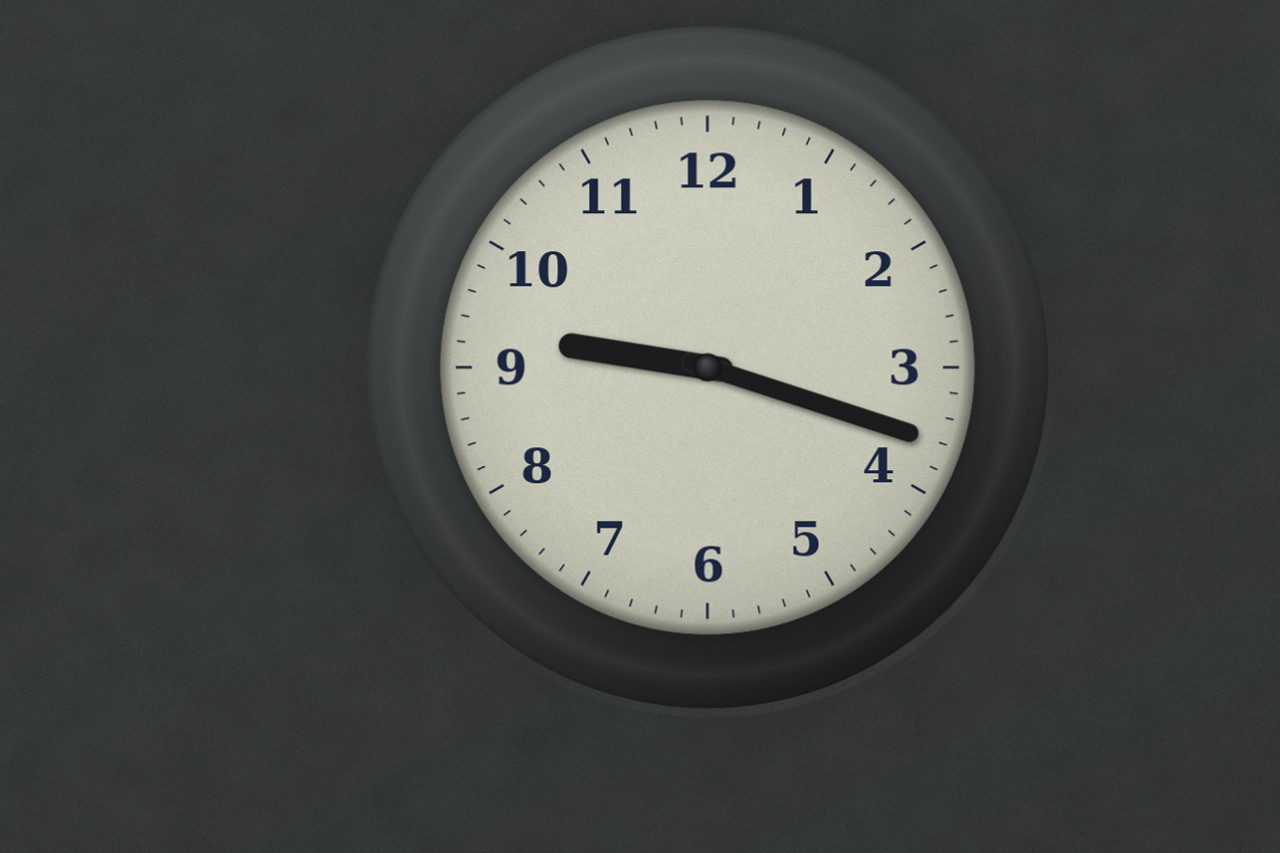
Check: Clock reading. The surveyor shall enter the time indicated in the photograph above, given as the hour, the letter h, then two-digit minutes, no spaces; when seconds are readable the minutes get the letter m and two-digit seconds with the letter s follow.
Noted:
9h18
